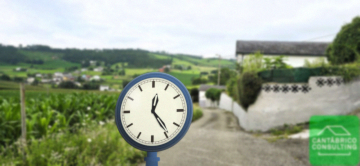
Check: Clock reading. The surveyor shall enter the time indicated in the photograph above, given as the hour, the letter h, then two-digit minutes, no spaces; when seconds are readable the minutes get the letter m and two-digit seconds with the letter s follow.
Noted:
12h24
